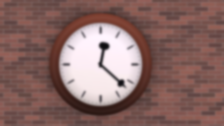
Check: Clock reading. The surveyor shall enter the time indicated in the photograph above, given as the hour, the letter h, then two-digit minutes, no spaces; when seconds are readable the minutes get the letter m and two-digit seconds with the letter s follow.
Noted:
12h22
